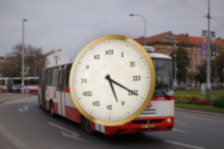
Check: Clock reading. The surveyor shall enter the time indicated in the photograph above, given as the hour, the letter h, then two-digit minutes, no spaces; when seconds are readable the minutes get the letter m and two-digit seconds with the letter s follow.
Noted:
5h20
